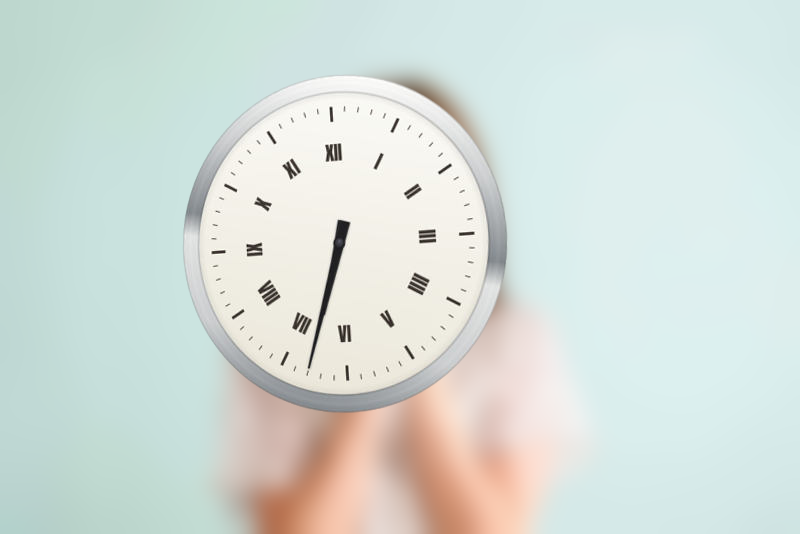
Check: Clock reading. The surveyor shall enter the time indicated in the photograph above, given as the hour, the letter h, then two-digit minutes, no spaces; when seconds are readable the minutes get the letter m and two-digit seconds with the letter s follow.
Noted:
6h33
